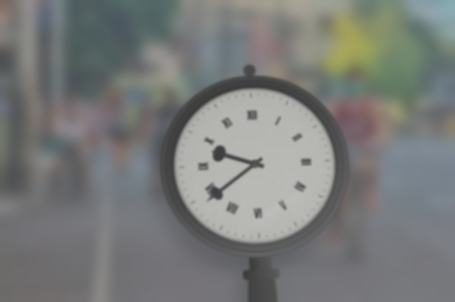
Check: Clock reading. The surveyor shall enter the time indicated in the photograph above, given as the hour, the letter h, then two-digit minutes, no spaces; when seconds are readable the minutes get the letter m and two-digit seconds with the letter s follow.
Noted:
9h39
